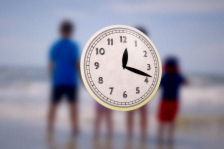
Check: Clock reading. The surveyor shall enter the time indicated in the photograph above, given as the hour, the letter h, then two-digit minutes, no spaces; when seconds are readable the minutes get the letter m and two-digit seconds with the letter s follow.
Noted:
12h18
